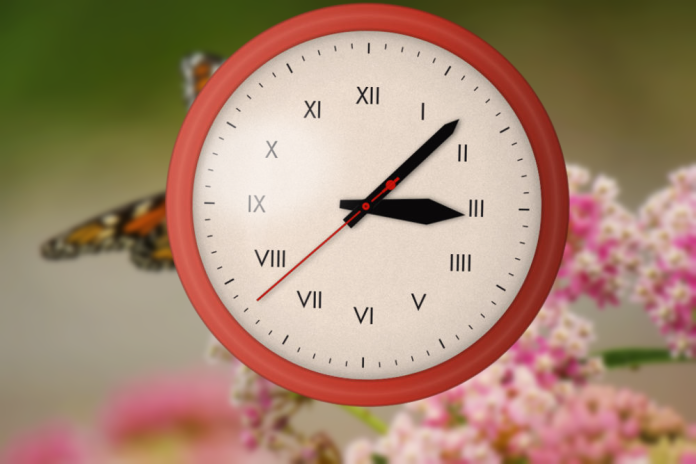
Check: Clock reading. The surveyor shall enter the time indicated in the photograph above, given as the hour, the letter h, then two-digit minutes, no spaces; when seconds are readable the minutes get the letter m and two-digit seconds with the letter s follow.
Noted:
3h07m38s
